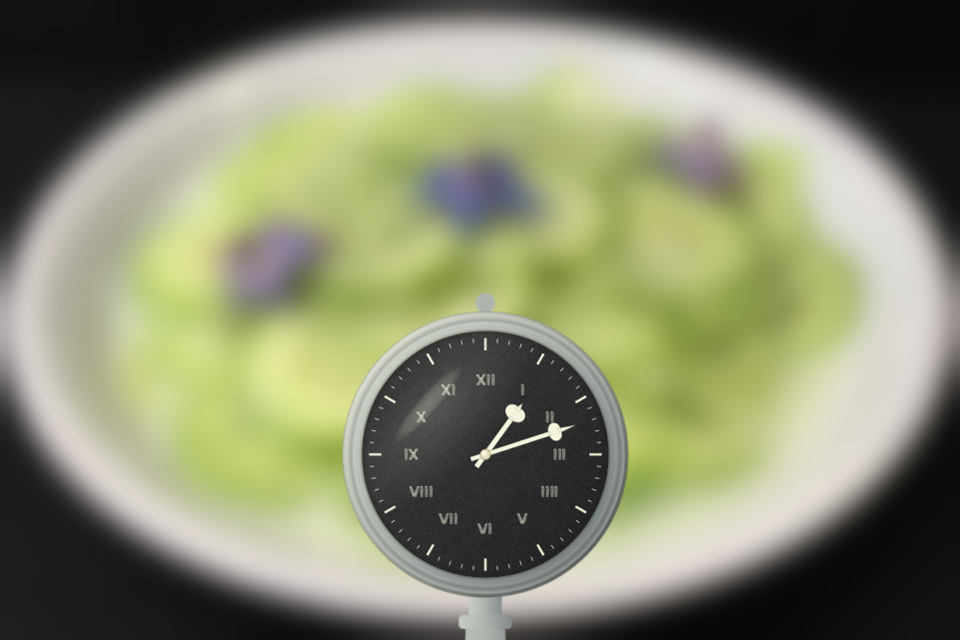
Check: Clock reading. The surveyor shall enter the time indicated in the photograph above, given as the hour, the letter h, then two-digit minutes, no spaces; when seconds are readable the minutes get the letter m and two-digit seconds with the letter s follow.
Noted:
1h12
